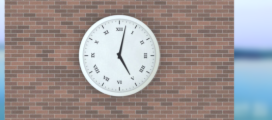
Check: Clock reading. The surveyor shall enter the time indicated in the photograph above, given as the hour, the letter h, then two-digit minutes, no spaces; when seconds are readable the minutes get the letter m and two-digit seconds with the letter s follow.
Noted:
5h02
